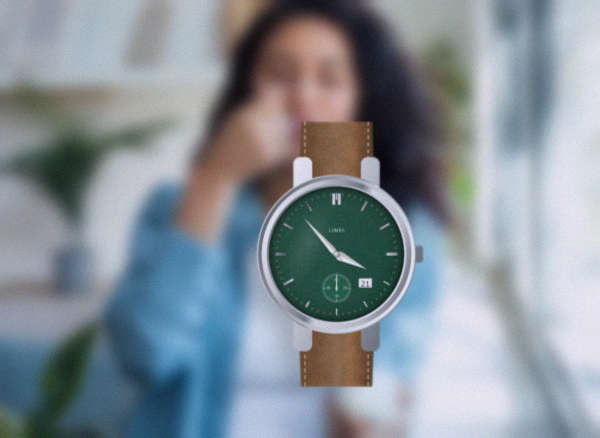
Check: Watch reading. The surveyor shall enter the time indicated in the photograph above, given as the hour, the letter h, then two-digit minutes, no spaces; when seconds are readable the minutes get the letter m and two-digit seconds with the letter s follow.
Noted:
3h53
